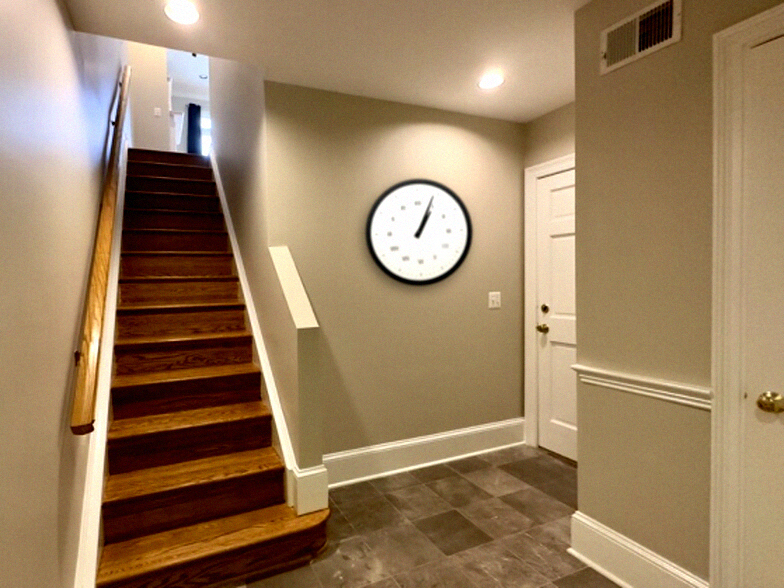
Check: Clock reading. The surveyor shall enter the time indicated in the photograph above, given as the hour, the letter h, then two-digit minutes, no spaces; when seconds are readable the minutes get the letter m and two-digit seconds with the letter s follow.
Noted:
1h04
